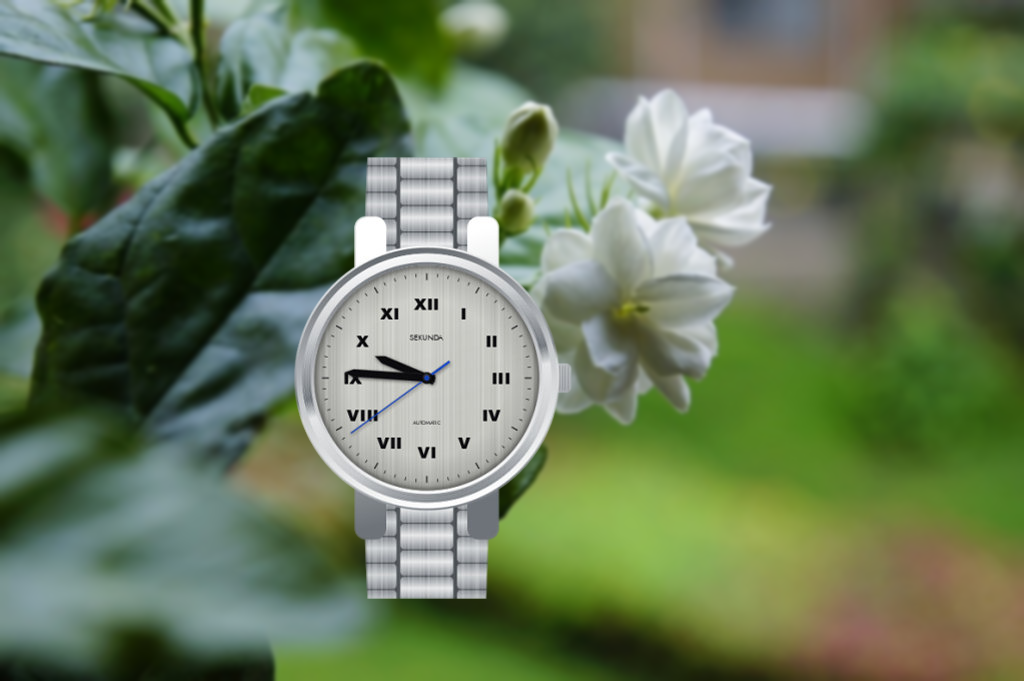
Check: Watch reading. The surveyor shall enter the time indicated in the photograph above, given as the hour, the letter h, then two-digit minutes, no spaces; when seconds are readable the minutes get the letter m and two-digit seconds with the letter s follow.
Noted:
9h45m39s
